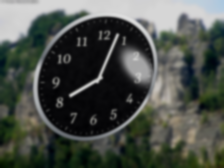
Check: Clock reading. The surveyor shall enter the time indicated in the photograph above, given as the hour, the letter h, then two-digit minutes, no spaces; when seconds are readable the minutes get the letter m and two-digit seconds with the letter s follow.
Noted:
8h03
